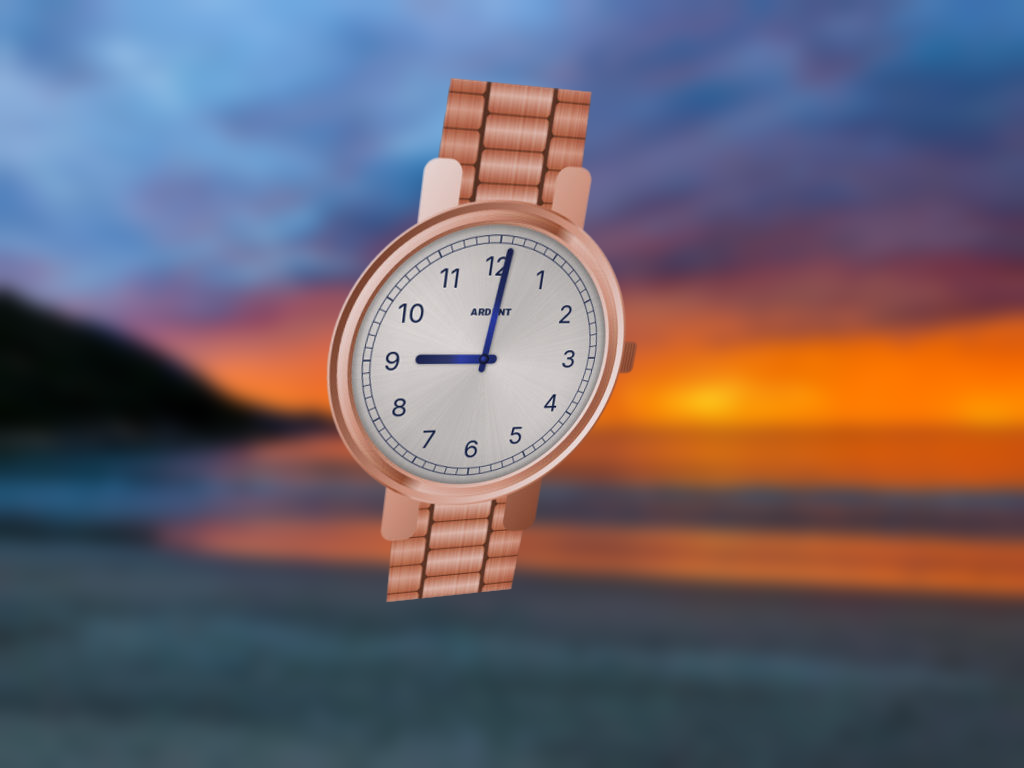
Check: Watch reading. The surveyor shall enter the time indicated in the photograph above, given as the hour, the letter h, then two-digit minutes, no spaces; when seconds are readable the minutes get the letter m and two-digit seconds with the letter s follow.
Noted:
9h01
